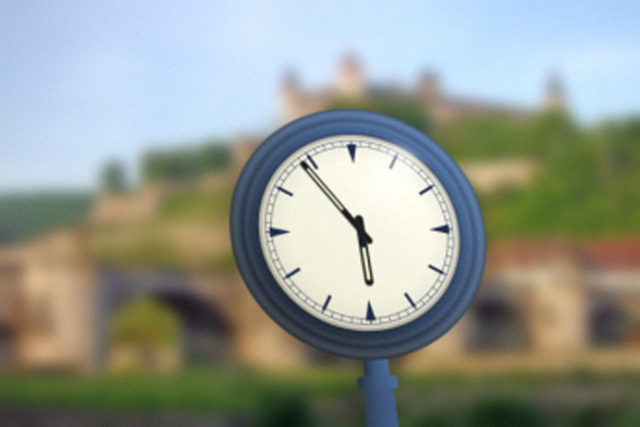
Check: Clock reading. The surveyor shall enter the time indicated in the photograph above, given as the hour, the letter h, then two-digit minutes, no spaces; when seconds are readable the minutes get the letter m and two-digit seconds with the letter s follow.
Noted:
5h54
